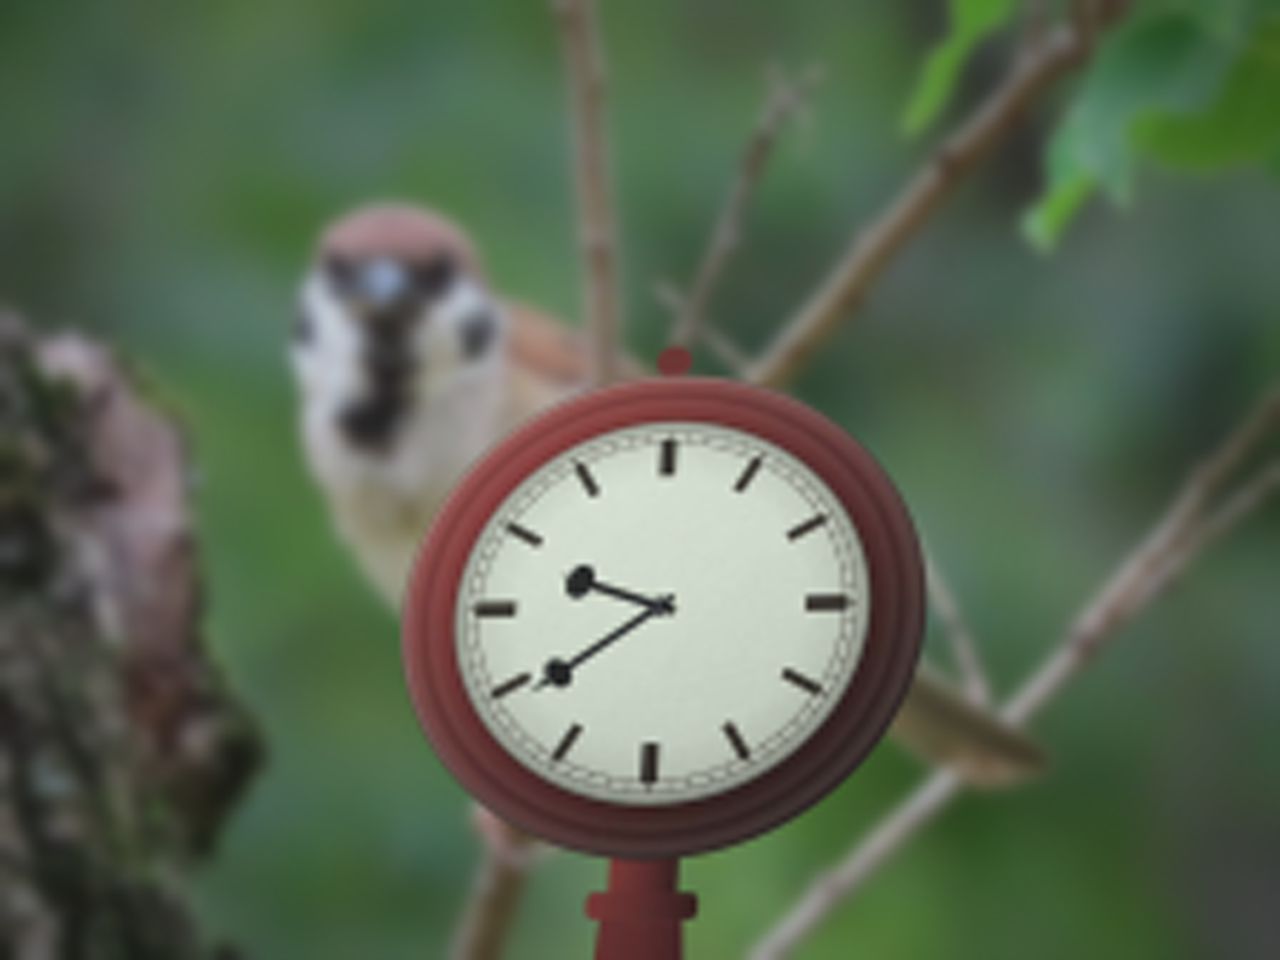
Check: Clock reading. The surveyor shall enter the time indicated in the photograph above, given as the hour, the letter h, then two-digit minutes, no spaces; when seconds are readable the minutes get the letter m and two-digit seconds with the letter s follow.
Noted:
9h39
